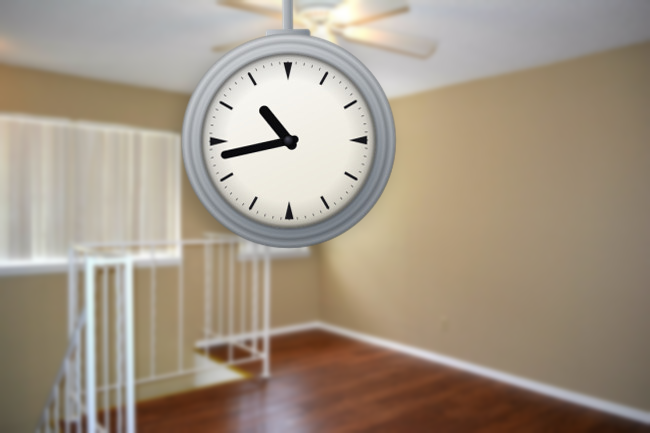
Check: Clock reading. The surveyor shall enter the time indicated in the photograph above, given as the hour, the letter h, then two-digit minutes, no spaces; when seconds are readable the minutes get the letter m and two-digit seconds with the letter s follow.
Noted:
10h43
